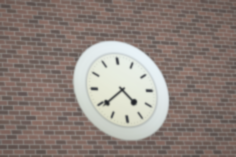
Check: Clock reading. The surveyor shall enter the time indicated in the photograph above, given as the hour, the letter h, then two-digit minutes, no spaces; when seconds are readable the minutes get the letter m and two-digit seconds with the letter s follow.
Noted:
4h39
